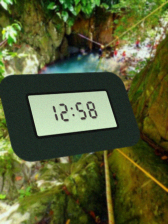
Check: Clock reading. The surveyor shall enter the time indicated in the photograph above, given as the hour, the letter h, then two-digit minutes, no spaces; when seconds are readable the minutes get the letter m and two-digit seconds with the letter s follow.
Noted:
12h58
